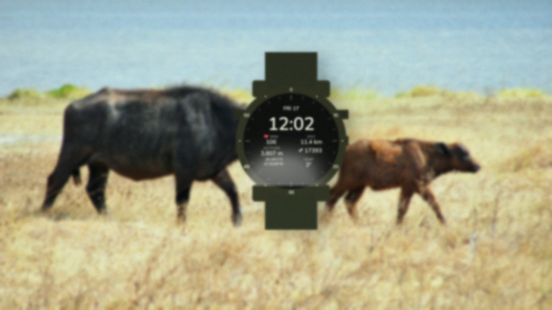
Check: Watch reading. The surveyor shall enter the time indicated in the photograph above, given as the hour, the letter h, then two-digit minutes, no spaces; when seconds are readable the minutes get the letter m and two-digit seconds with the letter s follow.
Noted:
12h02
